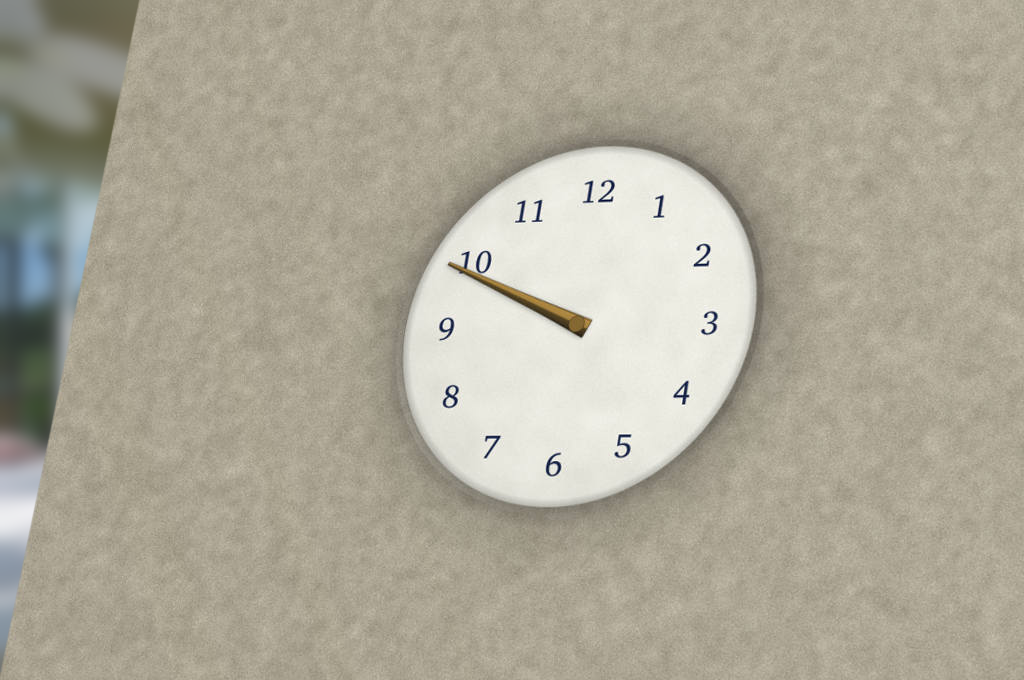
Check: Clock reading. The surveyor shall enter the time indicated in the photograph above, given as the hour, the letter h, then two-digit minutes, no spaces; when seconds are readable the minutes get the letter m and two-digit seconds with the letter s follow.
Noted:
9h49
